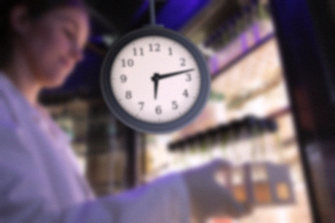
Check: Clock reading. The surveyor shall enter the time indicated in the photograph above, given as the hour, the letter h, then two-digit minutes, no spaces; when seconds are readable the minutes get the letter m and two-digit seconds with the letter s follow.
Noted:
6h13
